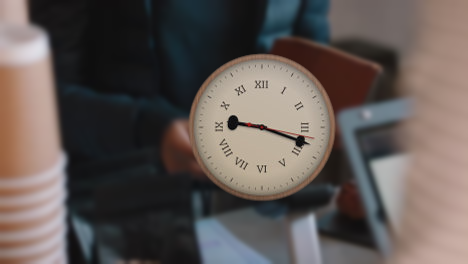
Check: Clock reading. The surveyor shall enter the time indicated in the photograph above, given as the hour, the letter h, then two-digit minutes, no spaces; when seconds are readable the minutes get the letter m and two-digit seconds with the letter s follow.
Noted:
9h18m17s
